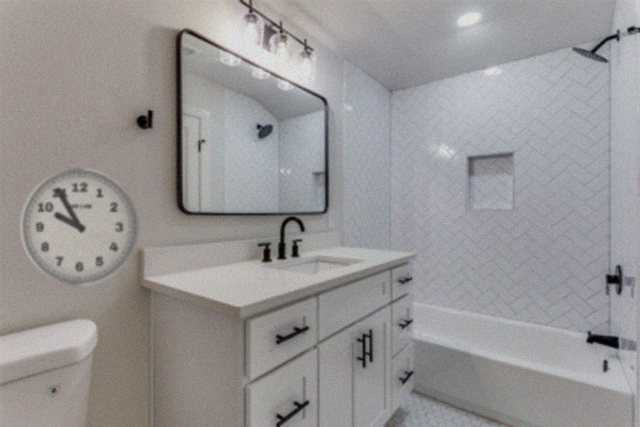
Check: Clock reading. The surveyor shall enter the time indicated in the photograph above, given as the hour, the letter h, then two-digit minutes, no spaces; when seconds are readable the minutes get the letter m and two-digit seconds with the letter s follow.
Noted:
9h55
